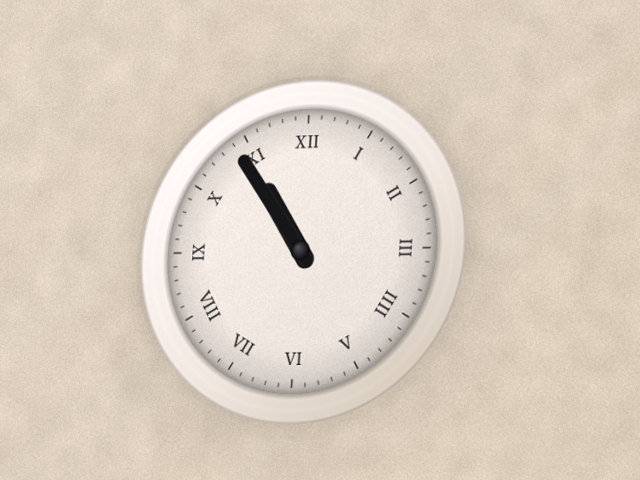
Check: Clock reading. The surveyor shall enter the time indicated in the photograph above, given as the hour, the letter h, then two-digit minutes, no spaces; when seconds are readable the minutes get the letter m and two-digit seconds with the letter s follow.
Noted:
10h54
